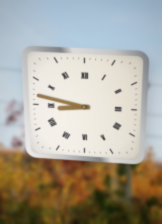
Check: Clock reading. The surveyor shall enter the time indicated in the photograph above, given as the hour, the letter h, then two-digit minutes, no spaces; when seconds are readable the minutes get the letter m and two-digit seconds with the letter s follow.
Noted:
8h47
